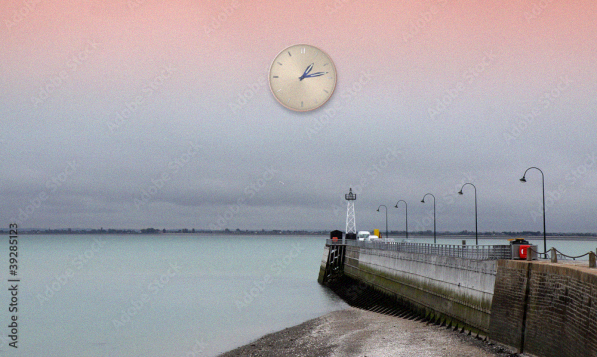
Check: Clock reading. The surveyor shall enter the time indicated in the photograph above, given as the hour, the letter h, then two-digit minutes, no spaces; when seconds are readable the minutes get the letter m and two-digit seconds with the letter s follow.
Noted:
1h13
